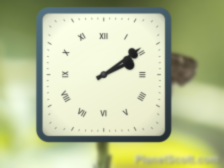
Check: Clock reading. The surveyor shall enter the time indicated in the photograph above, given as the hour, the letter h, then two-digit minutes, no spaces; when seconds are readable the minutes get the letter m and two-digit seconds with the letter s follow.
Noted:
2h09
